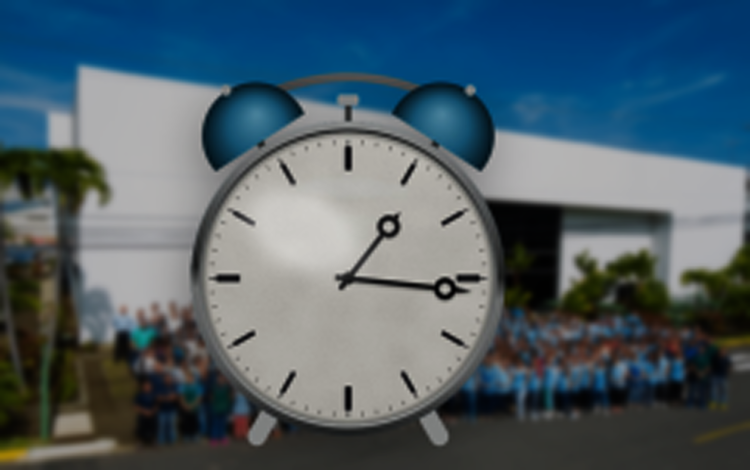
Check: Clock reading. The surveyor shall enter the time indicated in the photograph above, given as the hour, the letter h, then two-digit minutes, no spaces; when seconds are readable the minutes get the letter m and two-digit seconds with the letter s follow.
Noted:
1h16
